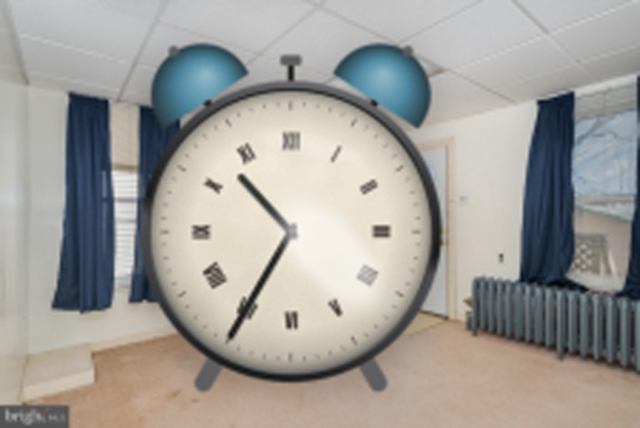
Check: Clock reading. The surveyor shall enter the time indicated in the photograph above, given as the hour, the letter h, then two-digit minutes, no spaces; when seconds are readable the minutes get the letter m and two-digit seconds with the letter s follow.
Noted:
10h35
